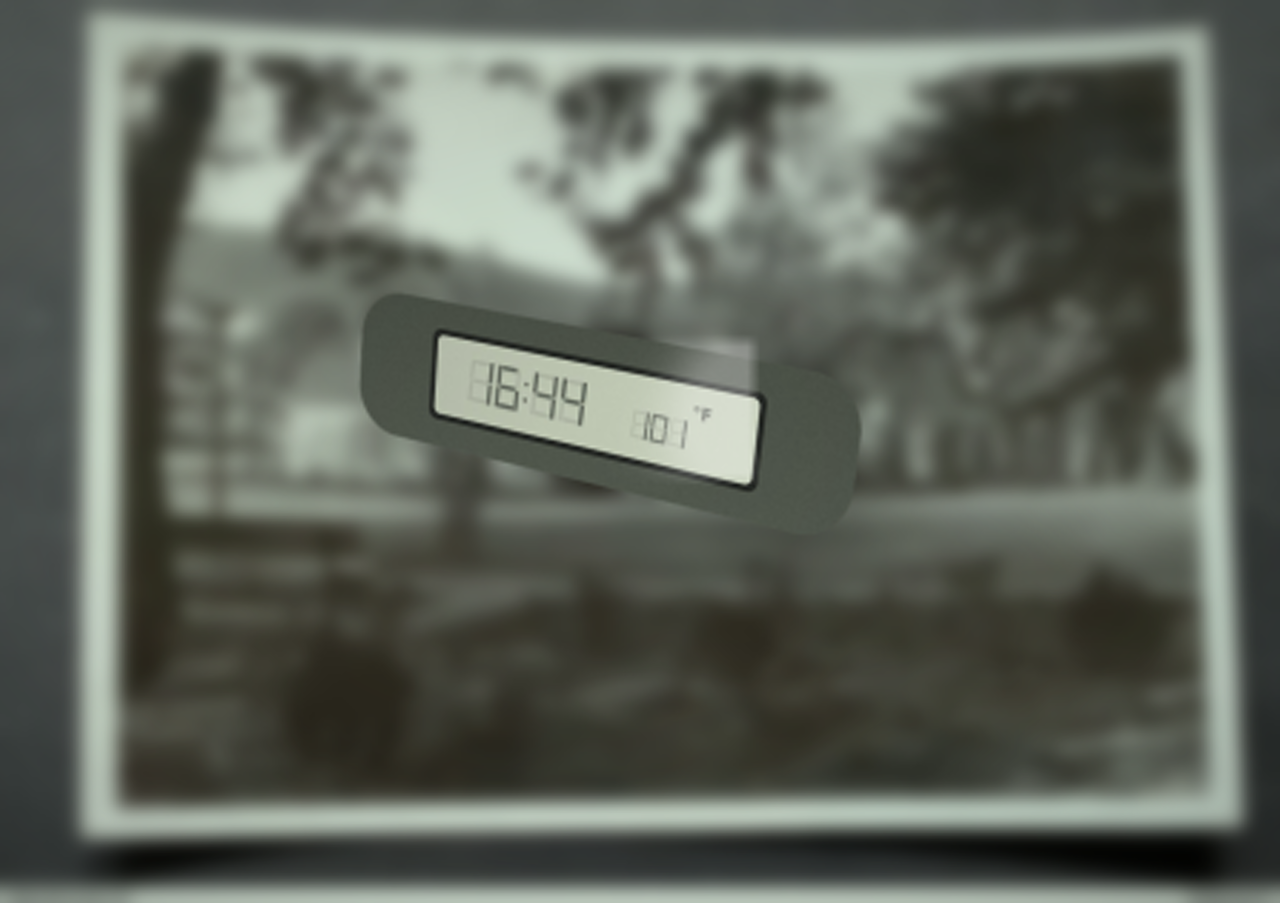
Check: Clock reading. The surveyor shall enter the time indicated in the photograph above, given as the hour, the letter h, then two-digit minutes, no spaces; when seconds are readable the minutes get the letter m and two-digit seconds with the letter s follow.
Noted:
16h44
